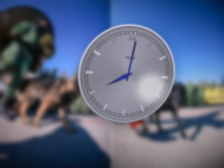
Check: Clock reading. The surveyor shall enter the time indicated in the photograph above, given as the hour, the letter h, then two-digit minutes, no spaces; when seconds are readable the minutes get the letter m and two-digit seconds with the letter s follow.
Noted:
8h01
